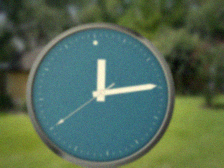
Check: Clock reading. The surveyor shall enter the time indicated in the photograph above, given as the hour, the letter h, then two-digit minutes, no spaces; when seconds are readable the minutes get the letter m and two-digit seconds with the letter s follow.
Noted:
12h14m40s
